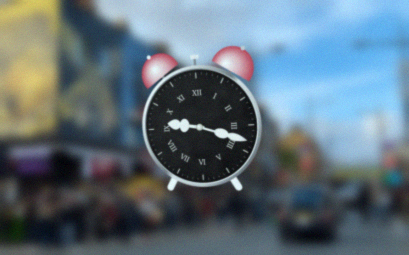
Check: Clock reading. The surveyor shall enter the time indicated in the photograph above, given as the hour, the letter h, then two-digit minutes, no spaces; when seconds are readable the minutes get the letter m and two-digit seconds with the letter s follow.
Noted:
9h18
